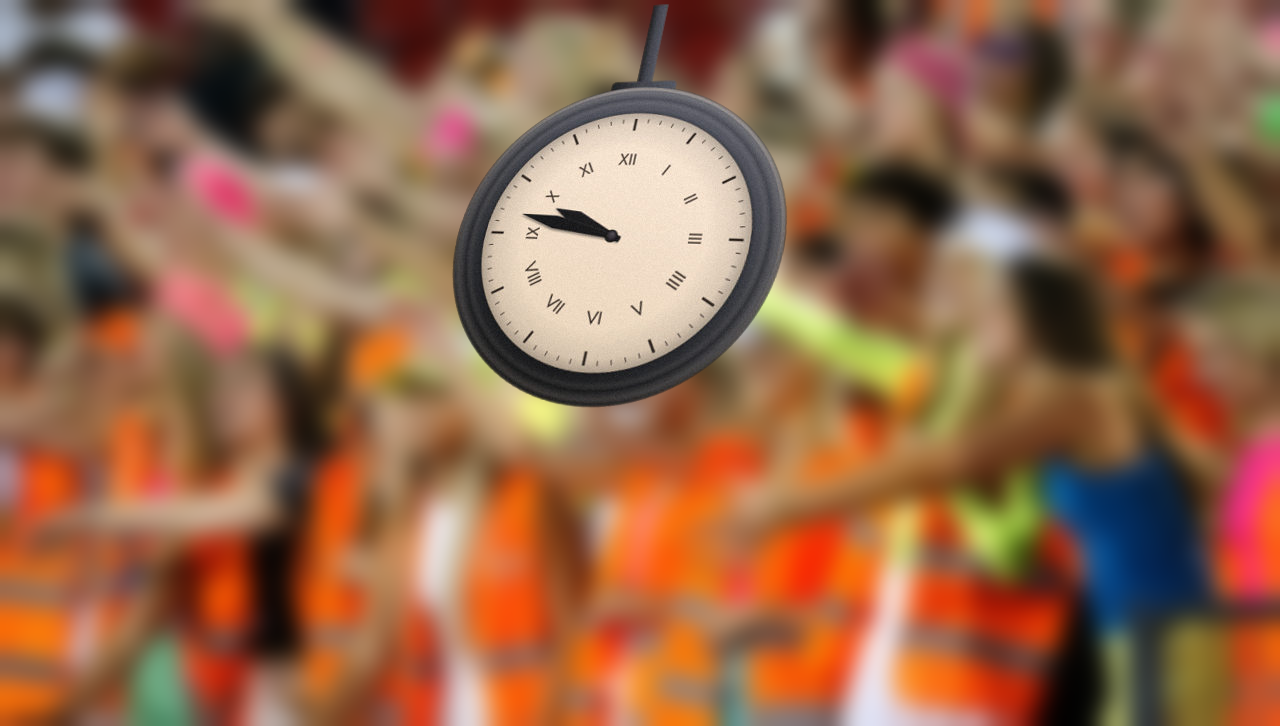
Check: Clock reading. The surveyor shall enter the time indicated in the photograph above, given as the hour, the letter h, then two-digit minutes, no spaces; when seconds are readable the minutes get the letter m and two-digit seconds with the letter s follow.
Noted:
9h47
